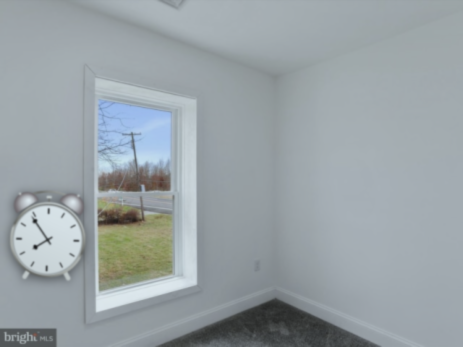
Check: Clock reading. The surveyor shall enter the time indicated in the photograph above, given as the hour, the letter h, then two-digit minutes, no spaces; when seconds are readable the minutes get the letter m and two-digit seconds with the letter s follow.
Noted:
7h54
